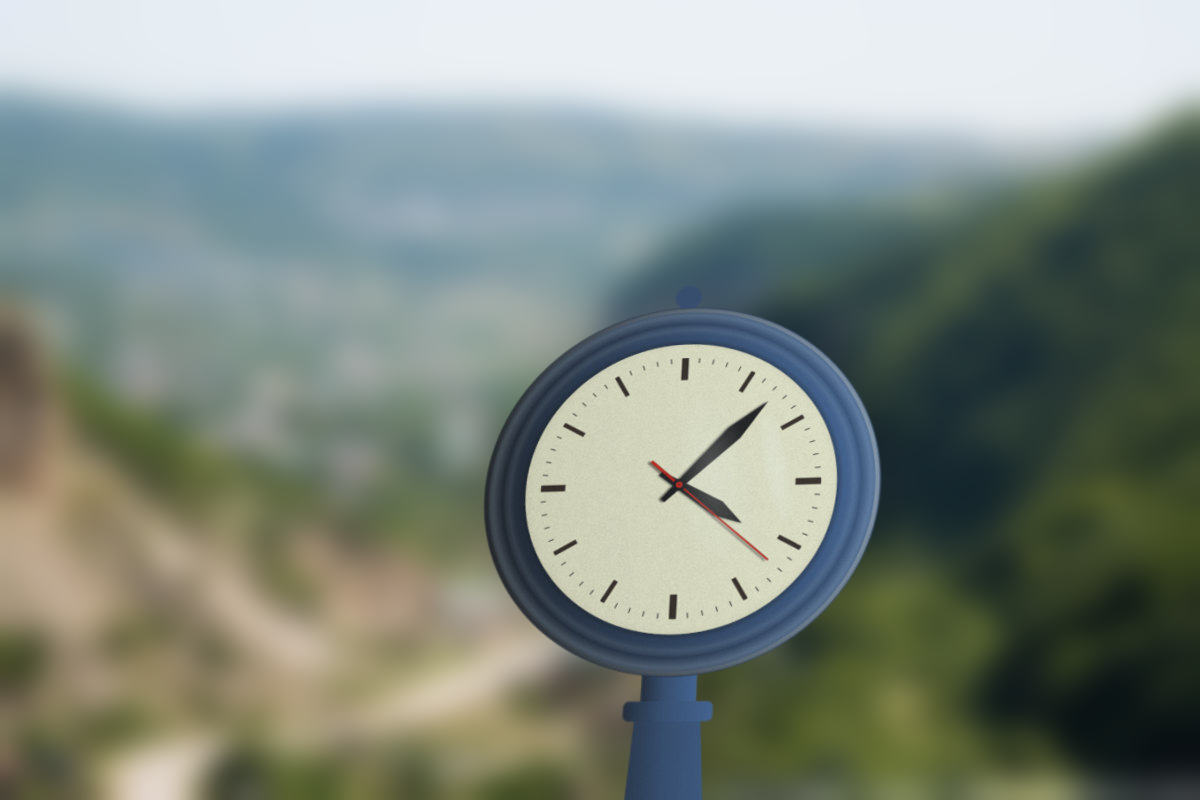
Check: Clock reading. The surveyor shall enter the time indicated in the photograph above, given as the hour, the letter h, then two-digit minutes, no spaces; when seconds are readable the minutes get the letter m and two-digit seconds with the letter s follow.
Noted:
4h07m22s
